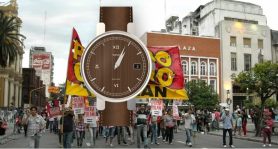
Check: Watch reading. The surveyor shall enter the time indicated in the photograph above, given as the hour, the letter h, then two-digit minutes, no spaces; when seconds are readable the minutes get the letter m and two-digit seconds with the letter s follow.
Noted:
1h04
